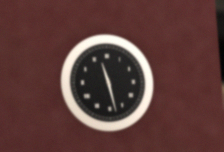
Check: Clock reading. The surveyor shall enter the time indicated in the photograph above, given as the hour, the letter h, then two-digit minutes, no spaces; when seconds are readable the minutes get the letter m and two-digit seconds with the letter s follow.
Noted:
11h28
